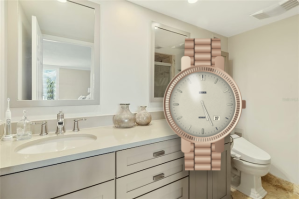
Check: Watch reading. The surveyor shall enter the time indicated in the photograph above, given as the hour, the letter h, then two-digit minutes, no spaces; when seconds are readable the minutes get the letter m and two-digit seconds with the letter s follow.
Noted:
5h26
